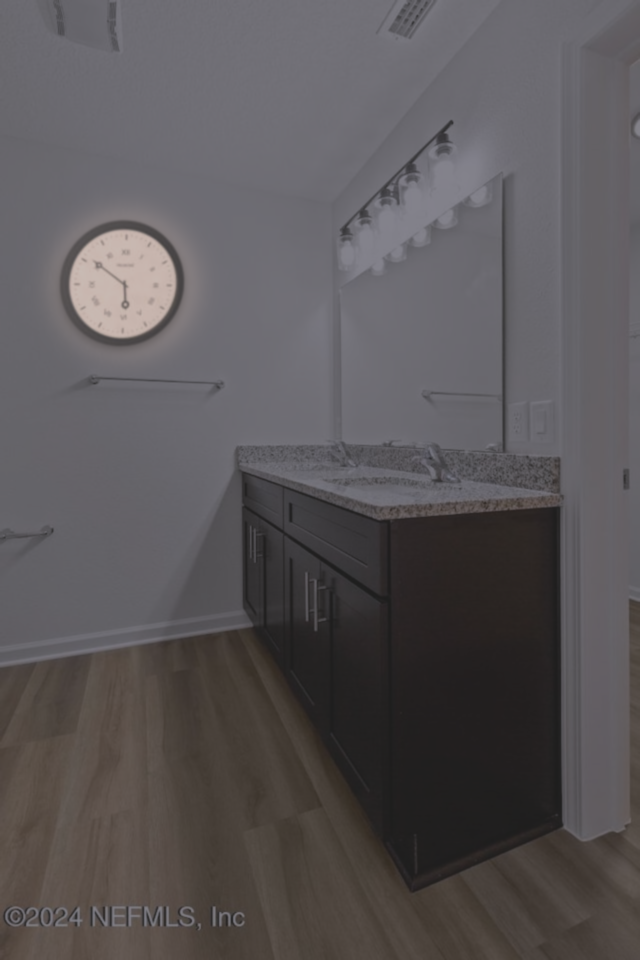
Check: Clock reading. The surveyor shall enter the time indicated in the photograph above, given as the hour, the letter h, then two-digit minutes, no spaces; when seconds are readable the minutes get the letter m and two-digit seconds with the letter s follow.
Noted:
5h51
